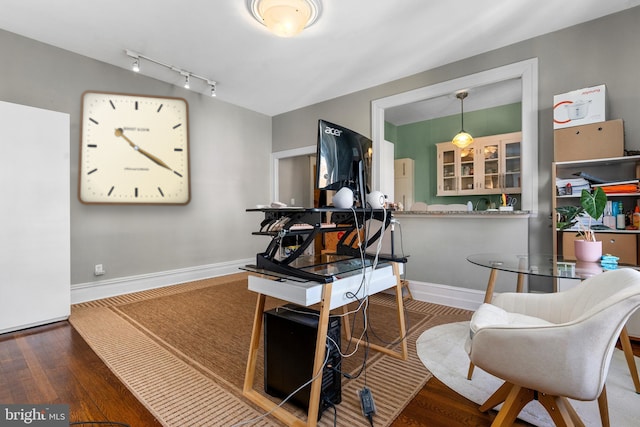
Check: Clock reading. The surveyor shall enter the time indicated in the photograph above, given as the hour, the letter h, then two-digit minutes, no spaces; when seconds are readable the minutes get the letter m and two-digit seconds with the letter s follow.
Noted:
10h20
